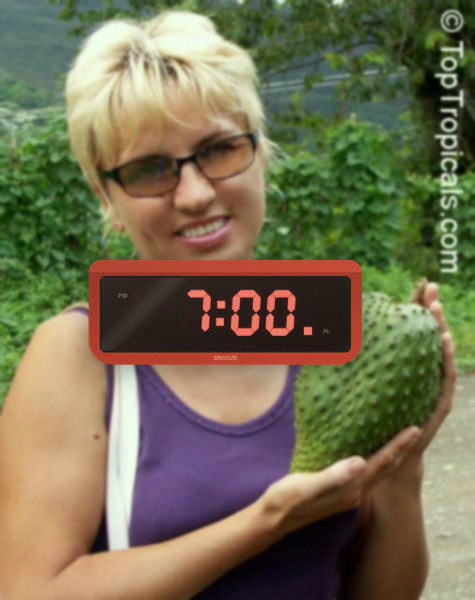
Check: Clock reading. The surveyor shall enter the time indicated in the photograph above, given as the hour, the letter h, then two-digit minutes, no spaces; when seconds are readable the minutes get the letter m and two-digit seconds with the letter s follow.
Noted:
7h00
